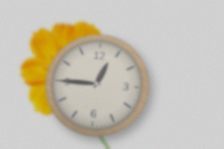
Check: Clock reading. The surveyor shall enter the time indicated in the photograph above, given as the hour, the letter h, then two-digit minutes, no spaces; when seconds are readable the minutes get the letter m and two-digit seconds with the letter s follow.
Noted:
12h45
